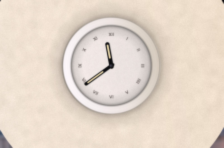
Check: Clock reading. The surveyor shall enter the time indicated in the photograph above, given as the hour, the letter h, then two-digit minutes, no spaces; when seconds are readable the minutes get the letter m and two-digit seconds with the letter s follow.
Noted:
11h39
